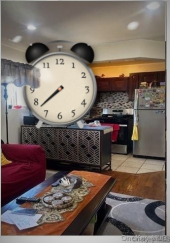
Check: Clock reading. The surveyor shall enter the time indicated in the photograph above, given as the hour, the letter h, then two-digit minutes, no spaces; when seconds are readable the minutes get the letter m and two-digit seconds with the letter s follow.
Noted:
7h38
